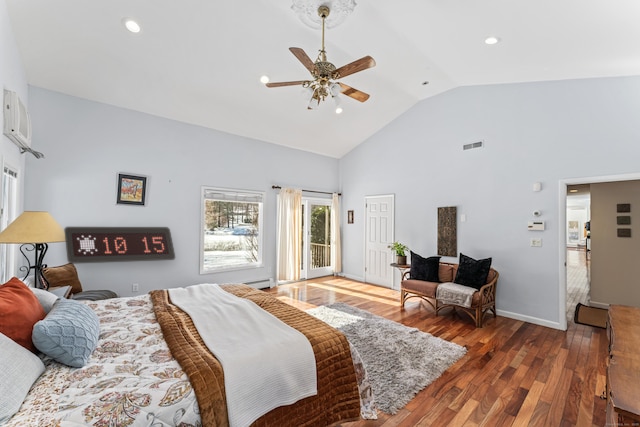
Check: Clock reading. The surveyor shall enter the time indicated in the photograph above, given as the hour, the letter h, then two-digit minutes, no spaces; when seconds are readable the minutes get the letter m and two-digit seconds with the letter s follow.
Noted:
10h15
